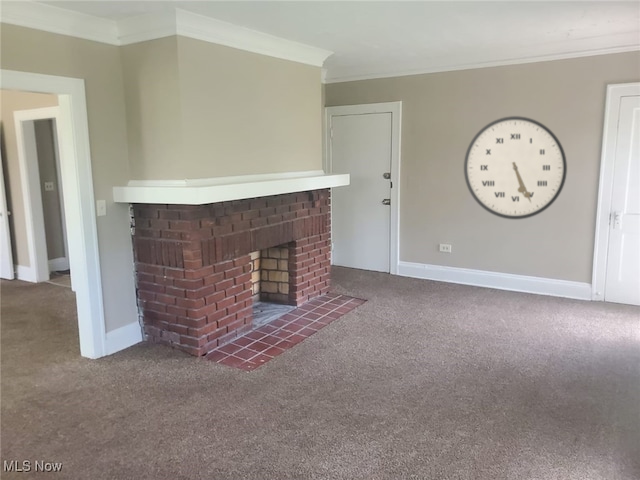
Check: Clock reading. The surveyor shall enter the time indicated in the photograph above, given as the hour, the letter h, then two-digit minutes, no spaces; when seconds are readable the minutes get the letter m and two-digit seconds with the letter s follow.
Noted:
5h26
